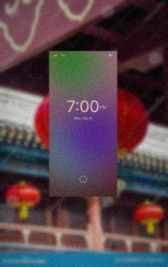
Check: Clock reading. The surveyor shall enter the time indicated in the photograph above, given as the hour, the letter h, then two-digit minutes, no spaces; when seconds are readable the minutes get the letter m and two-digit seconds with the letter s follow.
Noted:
7h00
